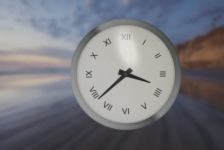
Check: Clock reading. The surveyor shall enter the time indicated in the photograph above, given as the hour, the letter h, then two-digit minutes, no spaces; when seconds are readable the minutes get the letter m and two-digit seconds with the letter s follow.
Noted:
3h38
